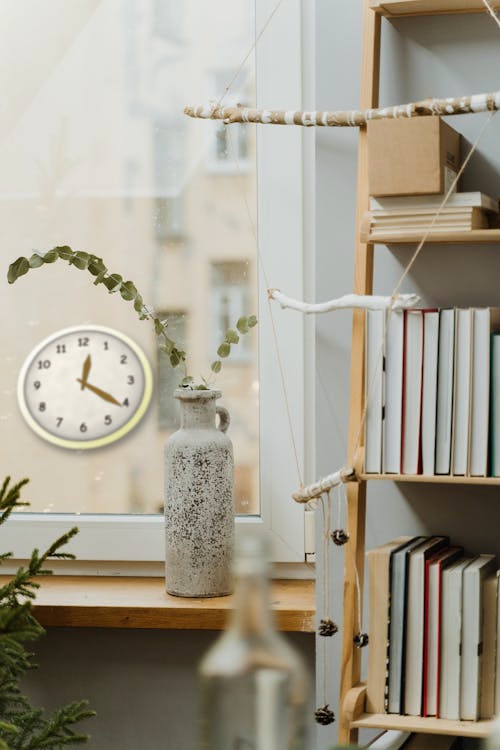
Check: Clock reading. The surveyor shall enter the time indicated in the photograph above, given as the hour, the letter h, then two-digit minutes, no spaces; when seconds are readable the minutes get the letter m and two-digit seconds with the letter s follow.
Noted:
12h21
